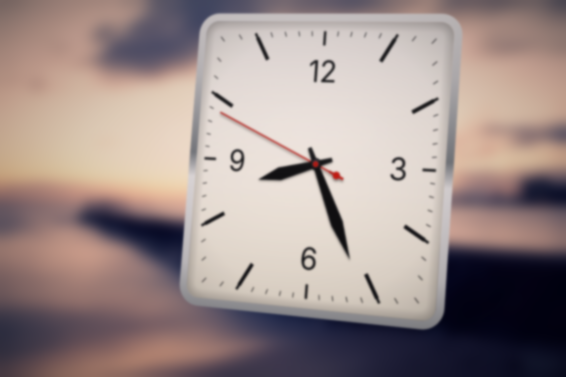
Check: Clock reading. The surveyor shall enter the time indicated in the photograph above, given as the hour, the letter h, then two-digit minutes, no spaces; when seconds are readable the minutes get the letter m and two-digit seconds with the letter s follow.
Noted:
8h25m49s
